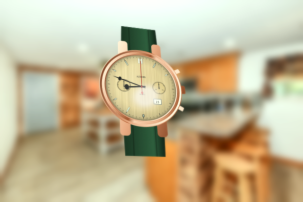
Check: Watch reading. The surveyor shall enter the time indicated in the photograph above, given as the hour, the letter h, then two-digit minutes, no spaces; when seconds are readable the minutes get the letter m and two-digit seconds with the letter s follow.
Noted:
8h48
